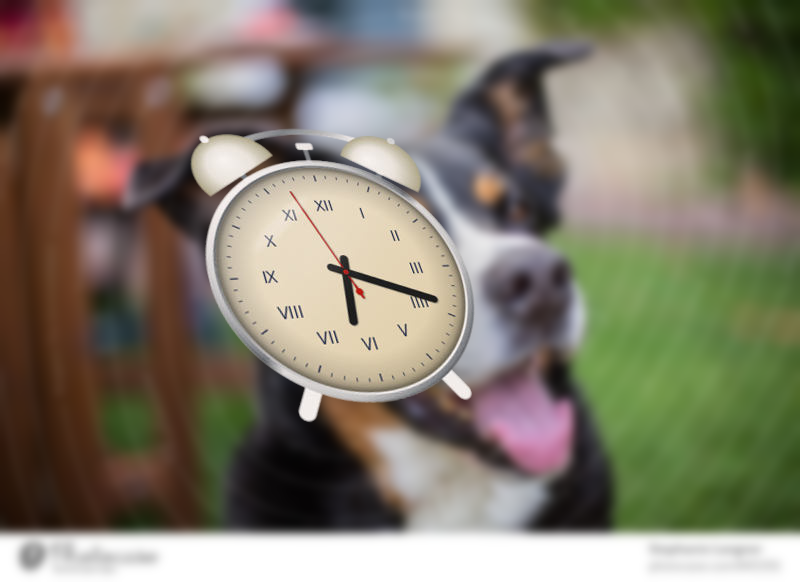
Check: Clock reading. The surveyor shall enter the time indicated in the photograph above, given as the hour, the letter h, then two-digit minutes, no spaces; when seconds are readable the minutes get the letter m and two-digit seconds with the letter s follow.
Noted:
6h18m57s
